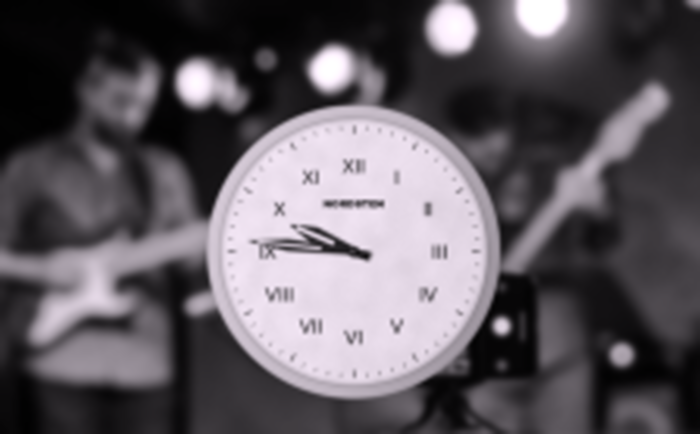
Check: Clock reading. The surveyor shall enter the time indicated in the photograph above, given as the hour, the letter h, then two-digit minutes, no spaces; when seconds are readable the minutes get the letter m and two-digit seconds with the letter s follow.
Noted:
9h46
